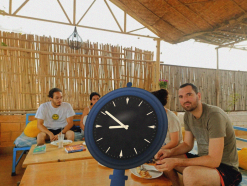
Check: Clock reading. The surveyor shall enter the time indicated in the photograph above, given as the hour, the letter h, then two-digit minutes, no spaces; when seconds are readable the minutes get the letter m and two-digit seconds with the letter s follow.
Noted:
8h51
